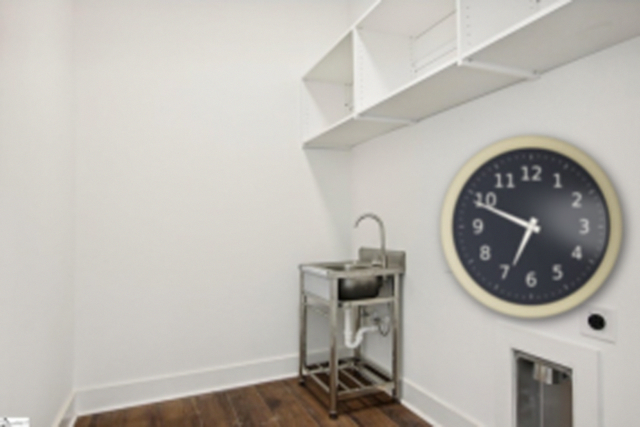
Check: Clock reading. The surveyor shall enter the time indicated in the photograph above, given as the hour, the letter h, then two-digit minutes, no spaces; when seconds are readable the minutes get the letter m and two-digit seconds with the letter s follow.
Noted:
6h49
